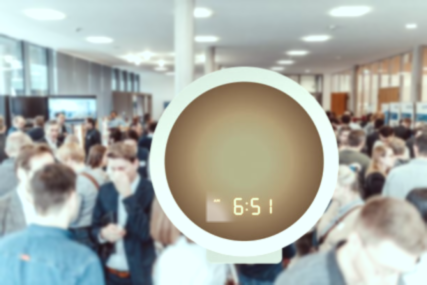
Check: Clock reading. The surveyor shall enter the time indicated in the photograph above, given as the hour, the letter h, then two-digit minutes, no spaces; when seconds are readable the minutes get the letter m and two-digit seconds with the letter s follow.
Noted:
6h51
